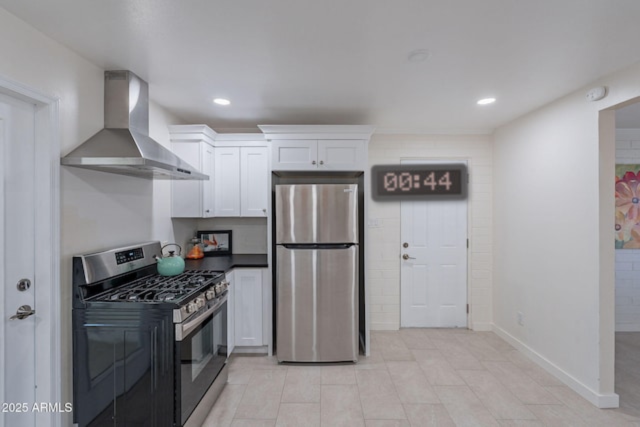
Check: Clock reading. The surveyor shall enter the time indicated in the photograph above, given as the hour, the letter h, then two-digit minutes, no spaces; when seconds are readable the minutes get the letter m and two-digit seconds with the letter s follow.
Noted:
0h44
